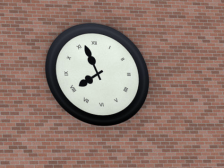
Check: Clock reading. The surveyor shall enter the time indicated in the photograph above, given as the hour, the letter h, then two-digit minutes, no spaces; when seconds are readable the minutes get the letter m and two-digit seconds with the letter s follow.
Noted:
7h57
